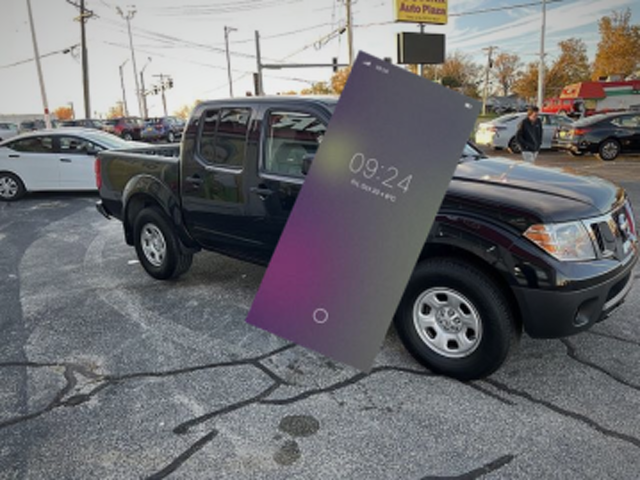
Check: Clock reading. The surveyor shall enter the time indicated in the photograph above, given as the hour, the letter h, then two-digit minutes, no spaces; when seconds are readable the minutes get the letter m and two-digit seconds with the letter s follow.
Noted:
9h24
